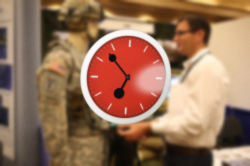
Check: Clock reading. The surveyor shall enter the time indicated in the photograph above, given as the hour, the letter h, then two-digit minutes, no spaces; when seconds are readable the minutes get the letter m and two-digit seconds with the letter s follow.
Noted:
6h53
